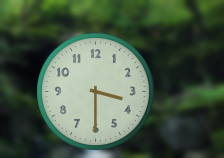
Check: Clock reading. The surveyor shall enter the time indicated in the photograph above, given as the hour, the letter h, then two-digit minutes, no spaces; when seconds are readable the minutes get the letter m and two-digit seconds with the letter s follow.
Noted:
3h30
